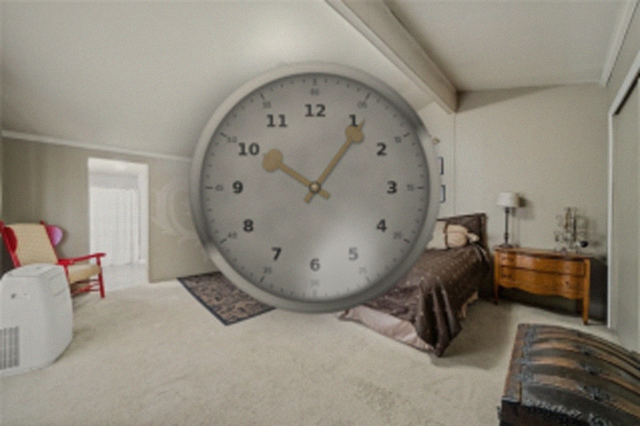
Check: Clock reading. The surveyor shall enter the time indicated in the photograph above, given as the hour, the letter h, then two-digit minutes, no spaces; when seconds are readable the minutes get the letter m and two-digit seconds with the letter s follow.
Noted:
10h06
